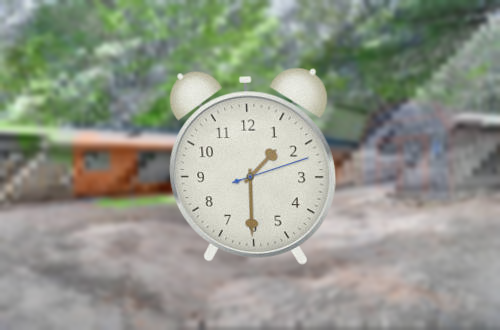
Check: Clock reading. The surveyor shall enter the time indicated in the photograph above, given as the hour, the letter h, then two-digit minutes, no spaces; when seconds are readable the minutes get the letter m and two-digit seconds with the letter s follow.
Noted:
1h30m12s
